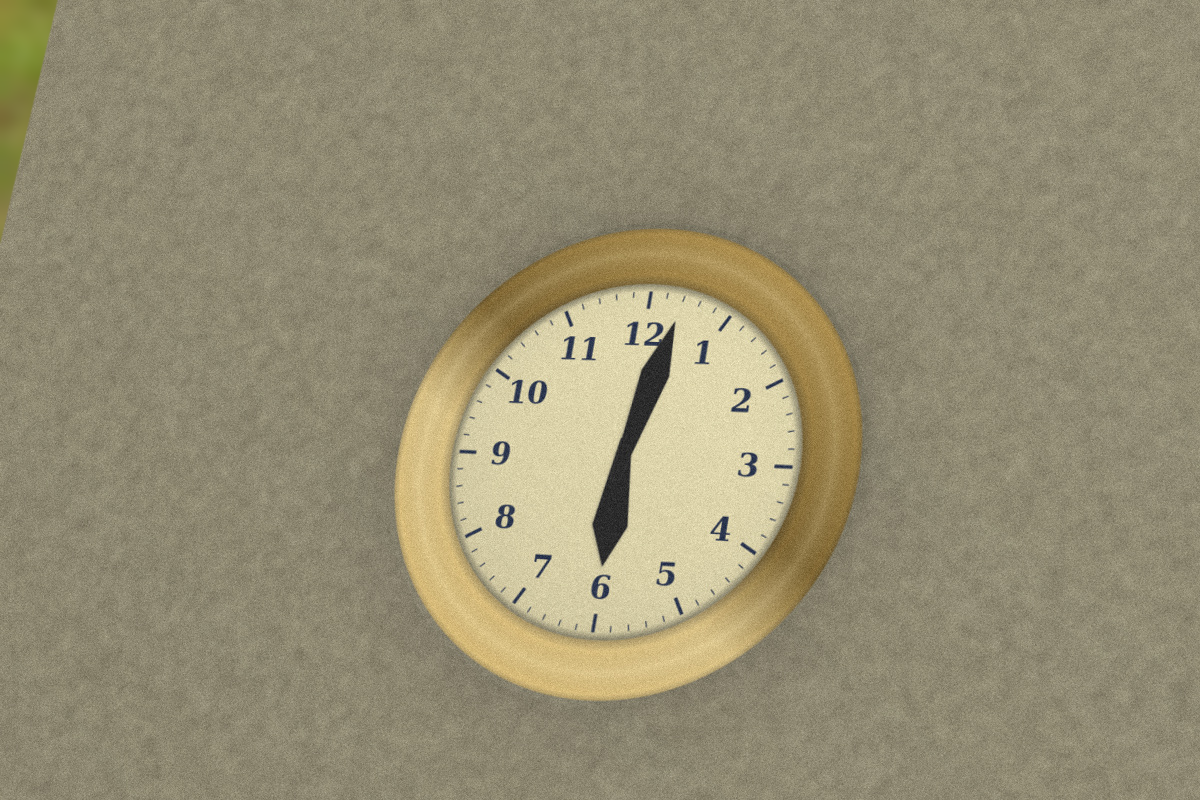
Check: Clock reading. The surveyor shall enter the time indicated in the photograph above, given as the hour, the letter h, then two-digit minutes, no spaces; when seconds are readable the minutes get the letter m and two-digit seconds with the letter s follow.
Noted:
6h02
